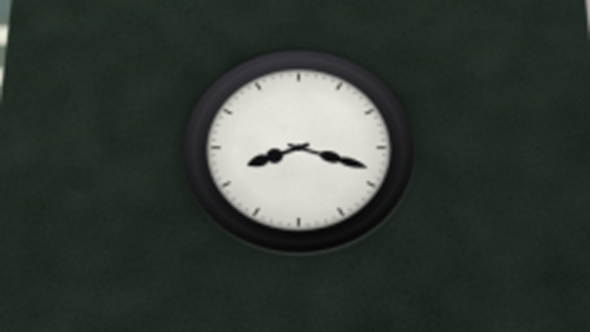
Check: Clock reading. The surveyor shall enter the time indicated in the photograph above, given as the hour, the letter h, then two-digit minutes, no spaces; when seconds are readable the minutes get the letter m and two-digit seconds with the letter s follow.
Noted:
8h18
